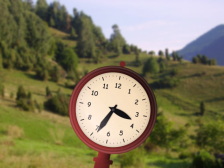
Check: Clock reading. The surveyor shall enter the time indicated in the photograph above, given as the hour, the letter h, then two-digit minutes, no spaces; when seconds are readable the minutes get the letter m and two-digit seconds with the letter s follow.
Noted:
3h34
